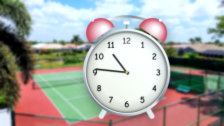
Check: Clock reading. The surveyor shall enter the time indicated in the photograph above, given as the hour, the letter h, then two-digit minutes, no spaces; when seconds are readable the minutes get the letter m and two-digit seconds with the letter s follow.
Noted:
10h46
